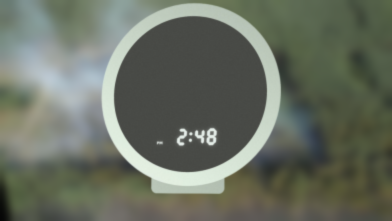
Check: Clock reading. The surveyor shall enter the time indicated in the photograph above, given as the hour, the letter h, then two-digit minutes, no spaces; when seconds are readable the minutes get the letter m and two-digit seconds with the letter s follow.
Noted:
2h48
